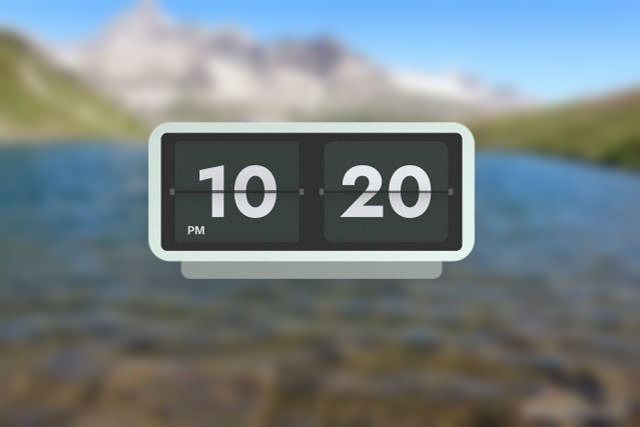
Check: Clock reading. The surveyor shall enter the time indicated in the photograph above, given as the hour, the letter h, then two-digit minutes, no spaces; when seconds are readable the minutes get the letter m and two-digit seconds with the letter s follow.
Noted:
10h20
